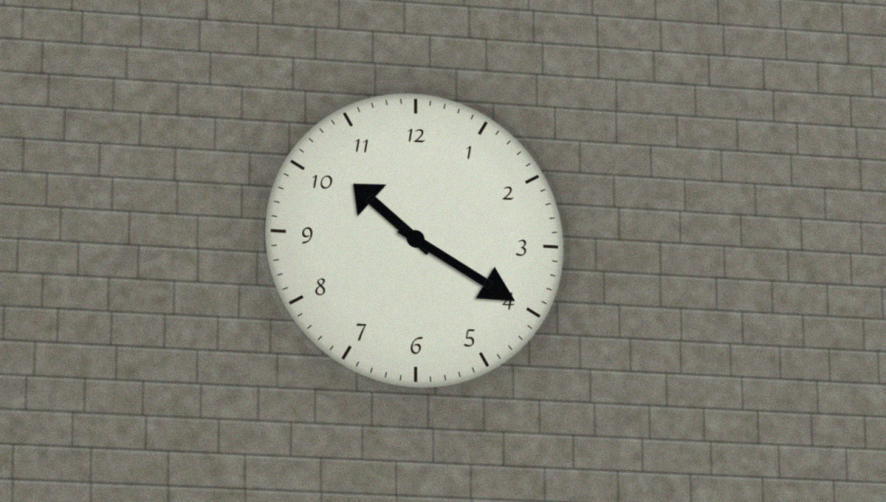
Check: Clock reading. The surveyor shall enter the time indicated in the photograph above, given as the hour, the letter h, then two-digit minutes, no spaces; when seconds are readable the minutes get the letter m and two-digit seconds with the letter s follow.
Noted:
10h20
